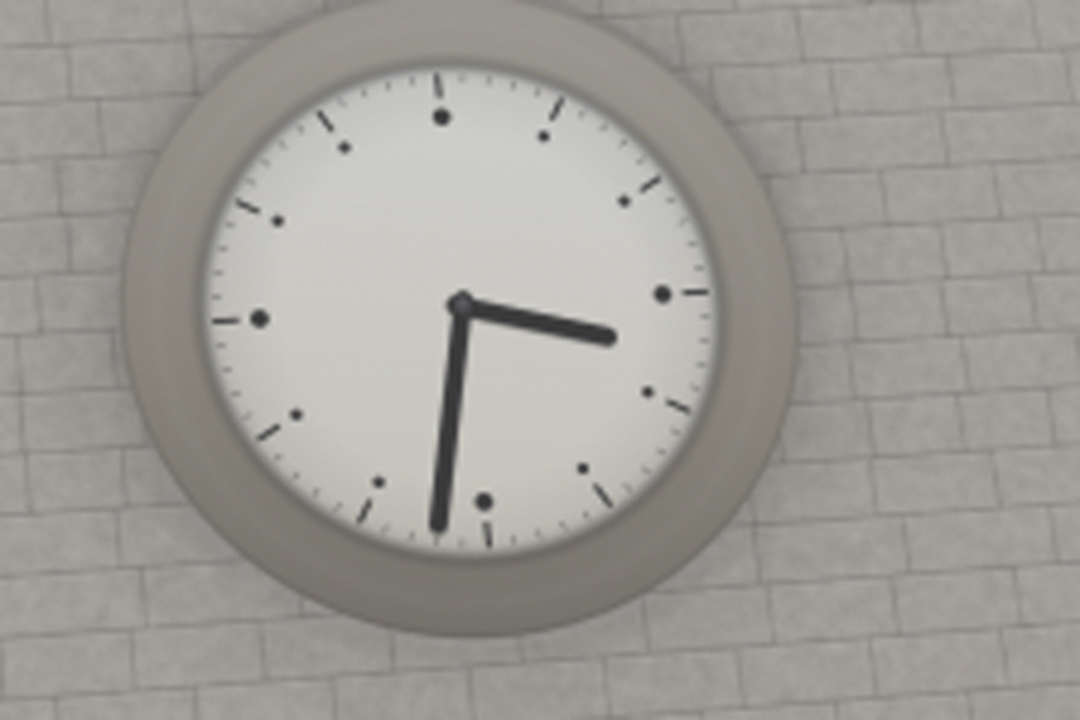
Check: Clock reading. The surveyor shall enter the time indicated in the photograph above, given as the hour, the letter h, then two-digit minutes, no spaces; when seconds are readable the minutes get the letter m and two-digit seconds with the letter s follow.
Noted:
3h32
